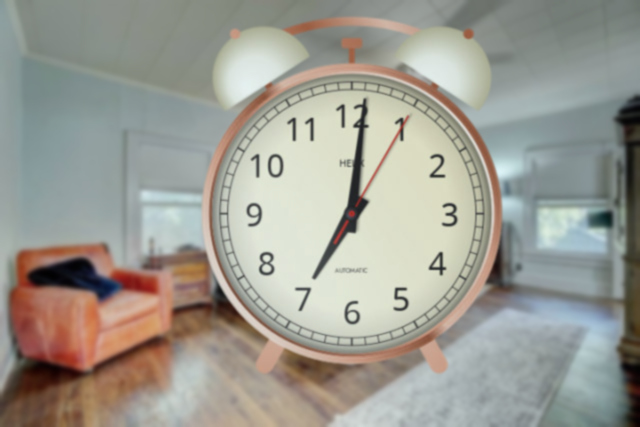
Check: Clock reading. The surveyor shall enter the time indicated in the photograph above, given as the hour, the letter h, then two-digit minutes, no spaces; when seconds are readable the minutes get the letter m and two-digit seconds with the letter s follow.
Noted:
7h01m05s
